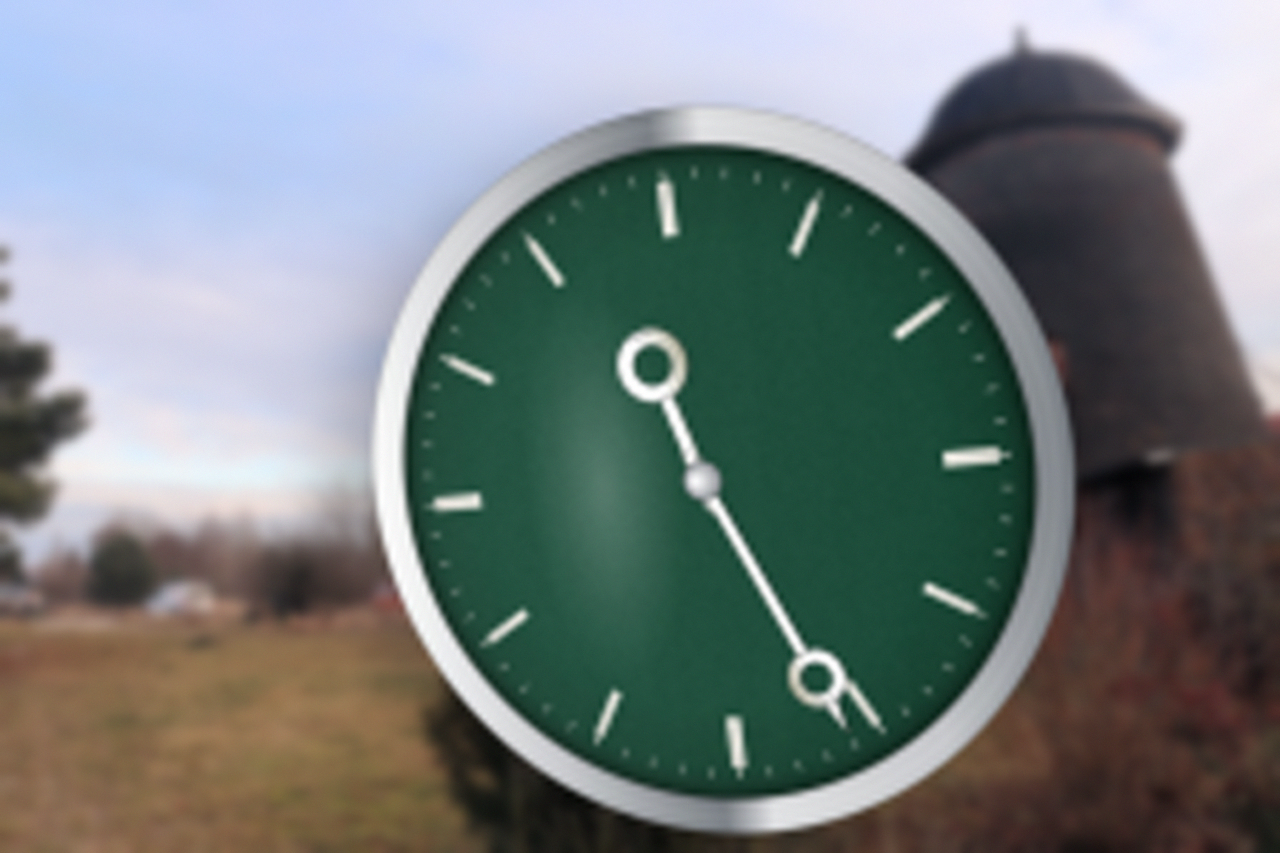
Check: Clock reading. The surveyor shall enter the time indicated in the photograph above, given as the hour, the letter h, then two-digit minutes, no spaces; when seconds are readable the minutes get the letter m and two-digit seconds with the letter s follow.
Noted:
11h26
